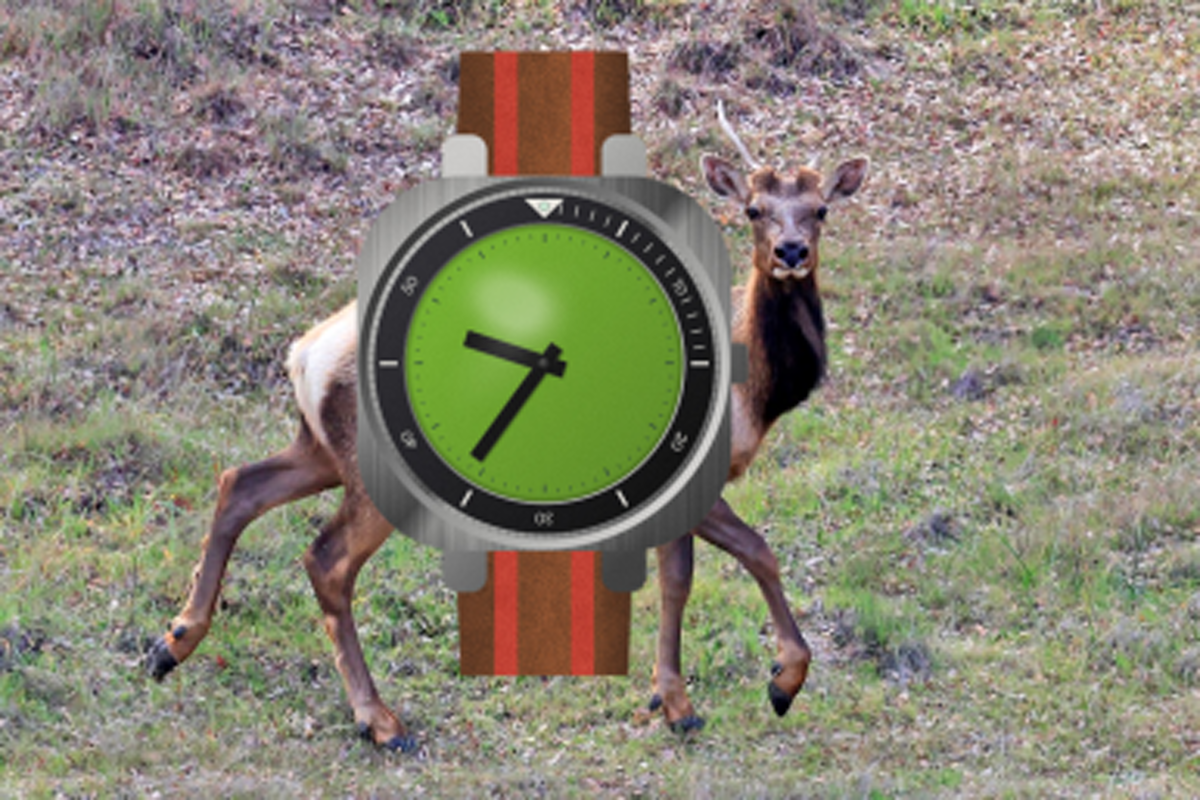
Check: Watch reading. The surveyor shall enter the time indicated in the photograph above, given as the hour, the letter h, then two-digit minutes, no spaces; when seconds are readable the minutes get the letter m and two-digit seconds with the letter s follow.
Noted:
9h36
